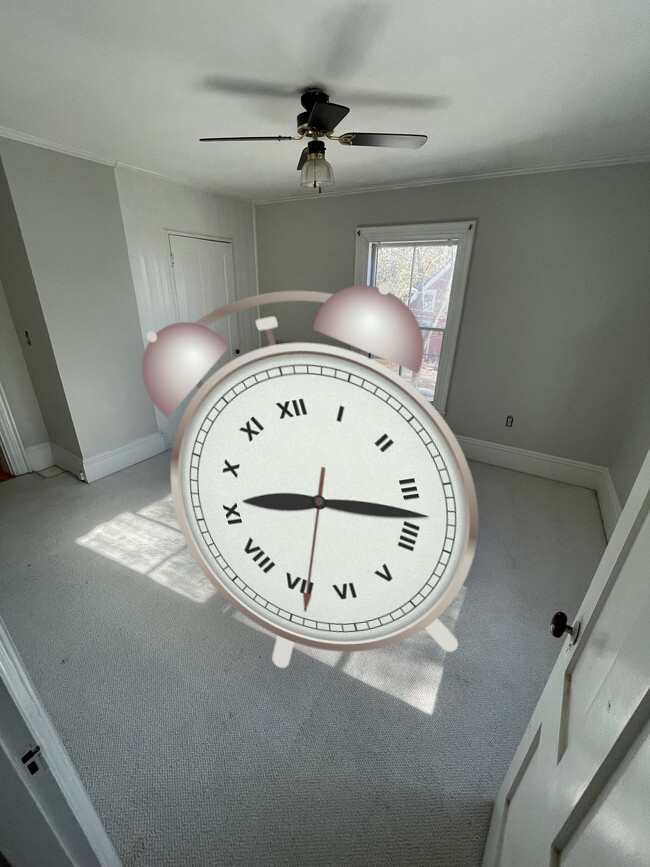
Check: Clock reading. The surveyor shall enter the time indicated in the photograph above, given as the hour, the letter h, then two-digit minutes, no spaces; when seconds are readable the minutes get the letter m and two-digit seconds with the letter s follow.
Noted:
9h17m34s
